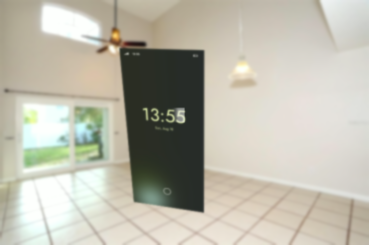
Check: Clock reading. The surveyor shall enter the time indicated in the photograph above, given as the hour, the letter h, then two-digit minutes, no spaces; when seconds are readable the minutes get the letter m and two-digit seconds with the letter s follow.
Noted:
13h55
